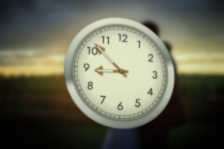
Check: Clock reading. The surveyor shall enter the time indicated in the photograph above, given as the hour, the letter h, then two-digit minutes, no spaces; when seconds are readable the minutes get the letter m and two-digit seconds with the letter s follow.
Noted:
8h52
